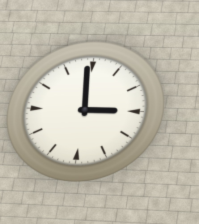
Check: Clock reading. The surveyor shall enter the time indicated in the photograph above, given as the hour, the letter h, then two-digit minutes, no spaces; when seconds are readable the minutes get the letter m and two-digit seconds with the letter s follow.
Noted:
2h59
